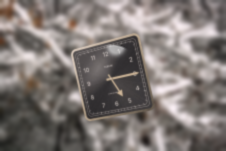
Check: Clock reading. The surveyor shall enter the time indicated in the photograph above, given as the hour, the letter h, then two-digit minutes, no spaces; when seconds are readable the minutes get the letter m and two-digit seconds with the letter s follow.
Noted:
5h15
